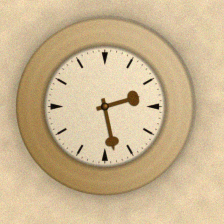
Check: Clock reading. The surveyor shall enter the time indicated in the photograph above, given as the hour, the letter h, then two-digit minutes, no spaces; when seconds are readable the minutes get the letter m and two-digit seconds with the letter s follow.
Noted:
2h28
